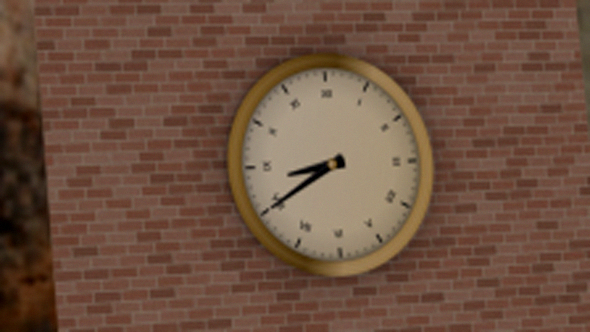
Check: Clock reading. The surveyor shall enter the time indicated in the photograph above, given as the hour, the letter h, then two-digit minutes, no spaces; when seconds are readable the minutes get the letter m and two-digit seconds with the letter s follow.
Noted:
8h40
